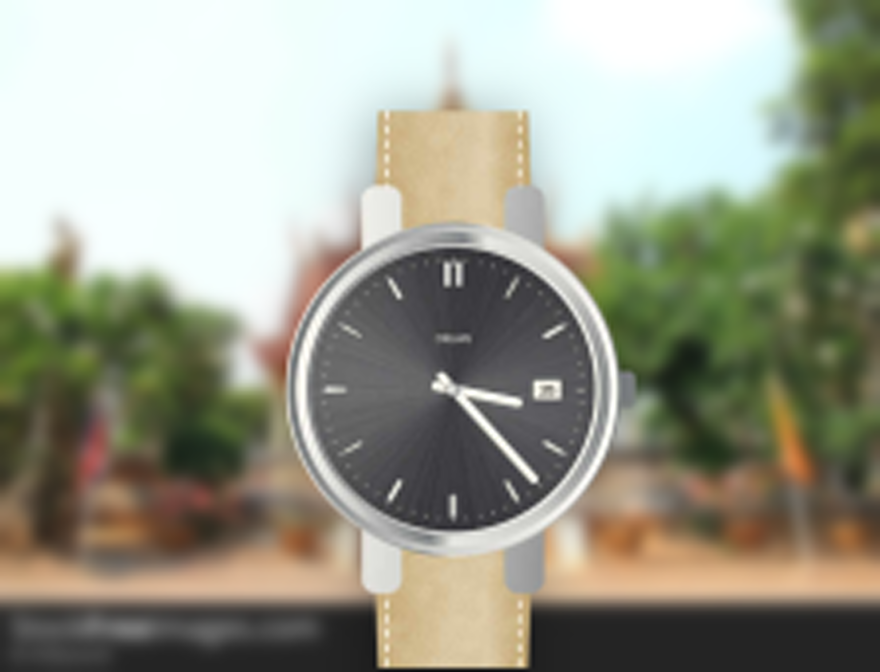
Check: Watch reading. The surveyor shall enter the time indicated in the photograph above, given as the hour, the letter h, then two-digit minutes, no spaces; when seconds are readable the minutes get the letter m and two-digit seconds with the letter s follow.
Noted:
3h23
